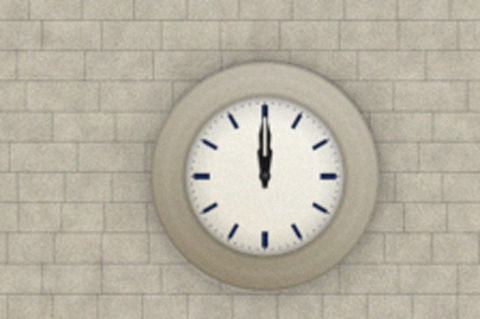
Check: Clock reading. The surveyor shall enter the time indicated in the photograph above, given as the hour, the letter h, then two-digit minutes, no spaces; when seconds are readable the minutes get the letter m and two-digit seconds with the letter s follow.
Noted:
12h00
